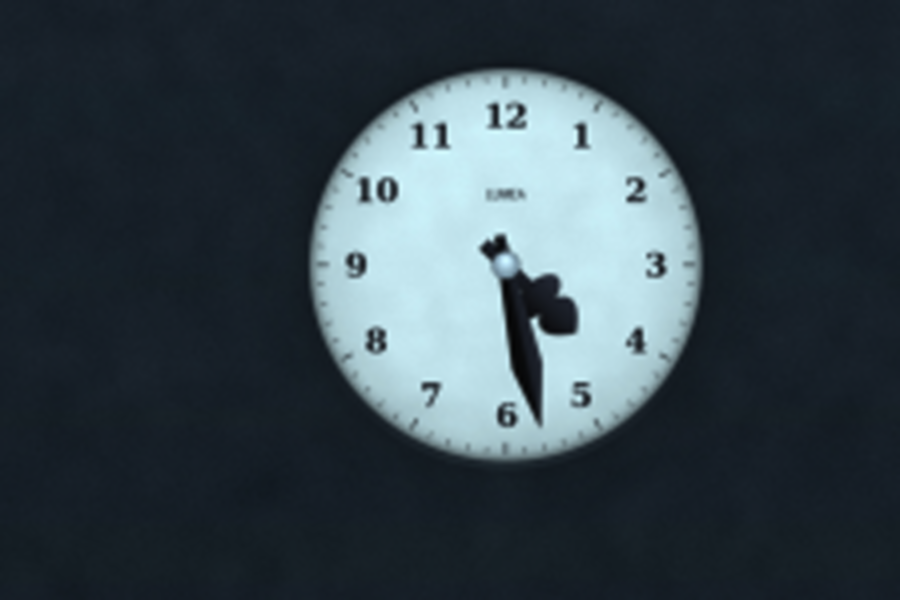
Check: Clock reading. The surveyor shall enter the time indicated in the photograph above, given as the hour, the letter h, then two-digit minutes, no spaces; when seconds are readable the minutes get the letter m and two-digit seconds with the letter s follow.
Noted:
4h28
